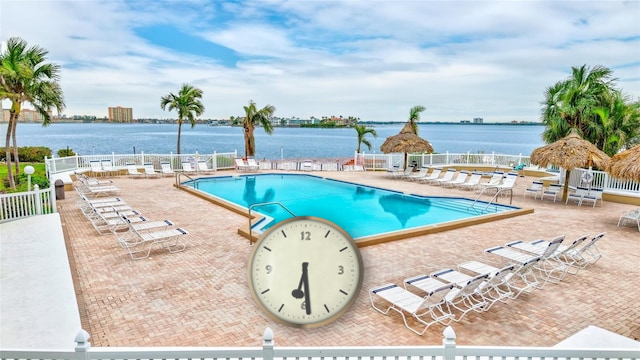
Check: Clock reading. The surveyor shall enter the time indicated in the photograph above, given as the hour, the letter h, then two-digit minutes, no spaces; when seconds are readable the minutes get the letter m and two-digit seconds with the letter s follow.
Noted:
6h29
